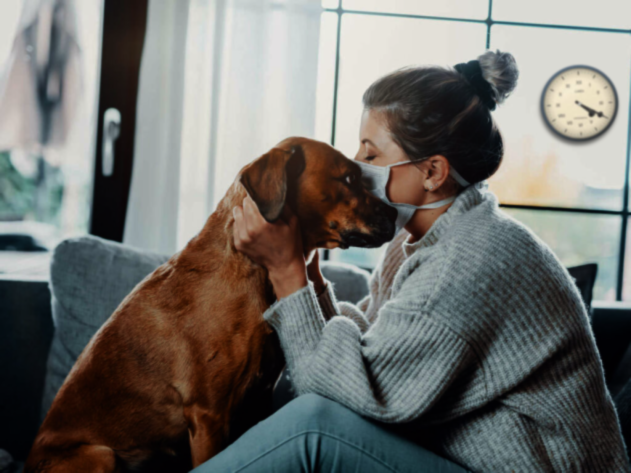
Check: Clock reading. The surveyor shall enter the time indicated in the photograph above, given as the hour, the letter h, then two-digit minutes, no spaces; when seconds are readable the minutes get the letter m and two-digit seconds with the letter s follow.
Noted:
4h20
